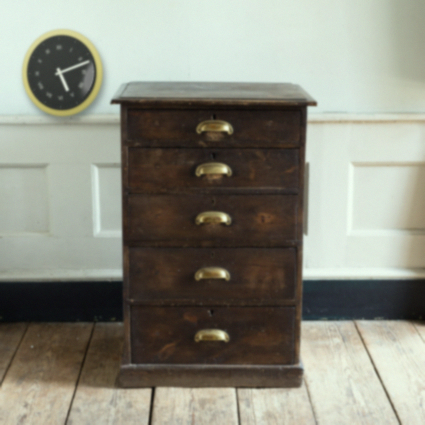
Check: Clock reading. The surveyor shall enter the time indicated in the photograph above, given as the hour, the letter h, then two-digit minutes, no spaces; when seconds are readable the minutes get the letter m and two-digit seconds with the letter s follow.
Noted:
5h12
